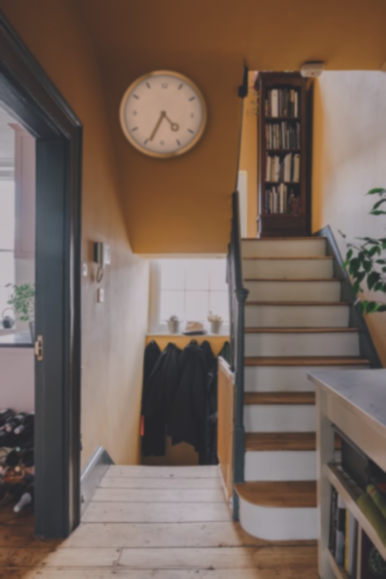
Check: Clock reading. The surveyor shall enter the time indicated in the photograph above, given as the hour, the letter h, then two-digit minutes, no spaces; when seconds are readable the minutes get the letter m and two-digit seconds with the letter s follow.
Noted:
4h34
